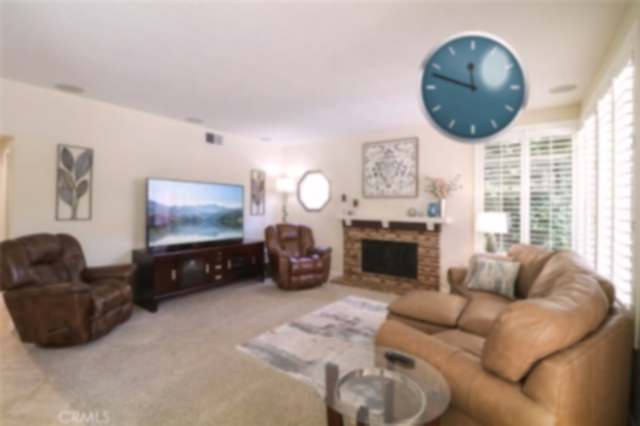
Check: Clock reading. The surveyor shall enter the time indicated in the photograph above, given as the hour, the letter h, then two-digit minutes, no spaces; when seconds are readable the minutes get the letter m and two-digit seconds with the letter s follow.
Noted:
11h48
